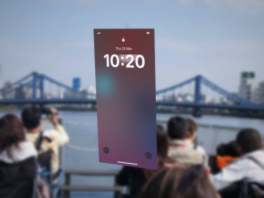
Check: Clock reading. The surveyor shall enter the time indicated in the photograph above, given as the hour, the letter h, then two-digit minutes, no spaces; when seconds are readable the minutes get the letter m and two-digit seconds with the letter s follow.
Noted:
10h20
